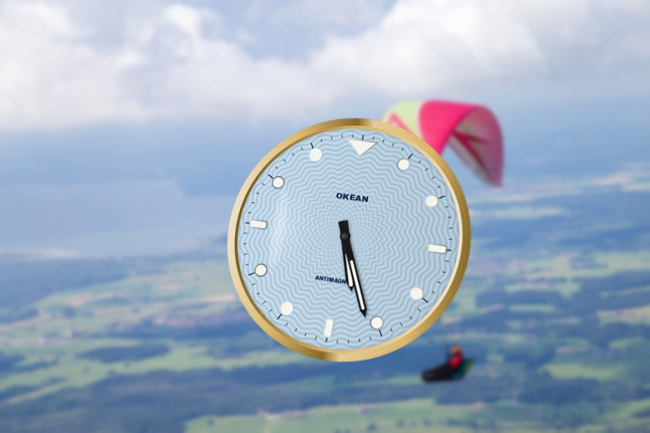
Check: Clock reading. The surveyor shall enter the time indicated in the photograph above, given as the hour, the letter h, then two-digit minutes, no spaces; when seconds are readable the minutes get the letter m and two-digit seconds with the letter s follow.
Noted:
5h26
